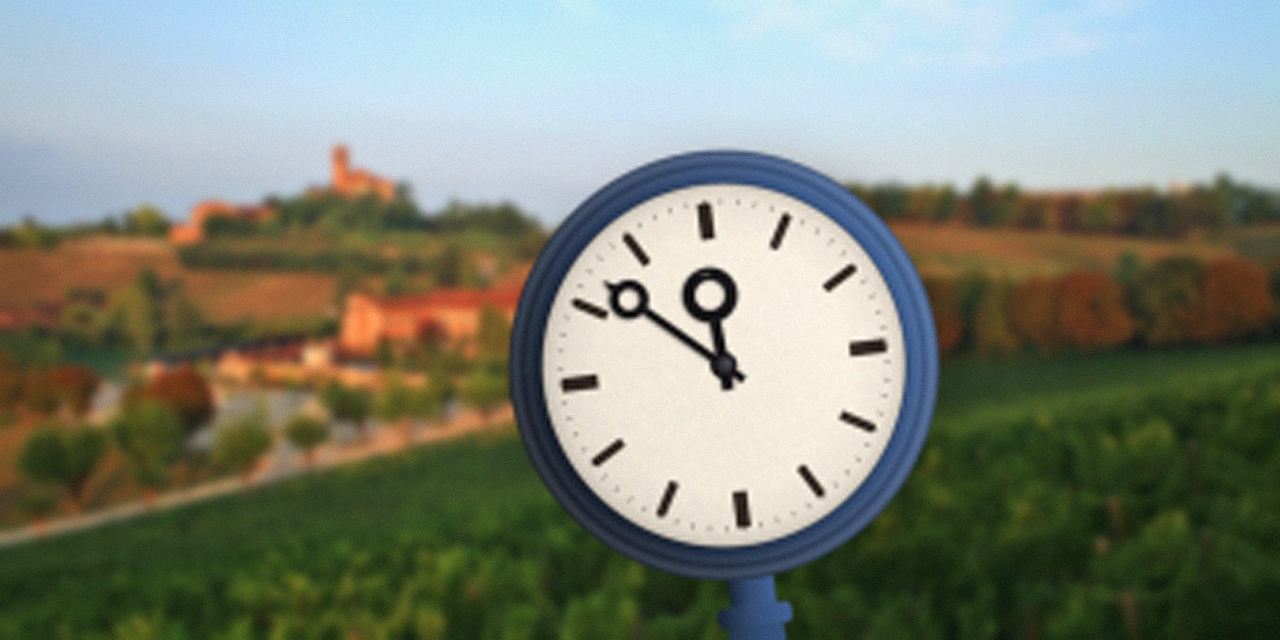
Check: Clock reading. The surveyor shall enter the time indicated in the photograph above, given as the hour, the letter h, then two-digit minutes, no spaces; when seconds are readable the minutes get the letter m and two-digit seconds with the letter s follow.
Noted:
11h52
